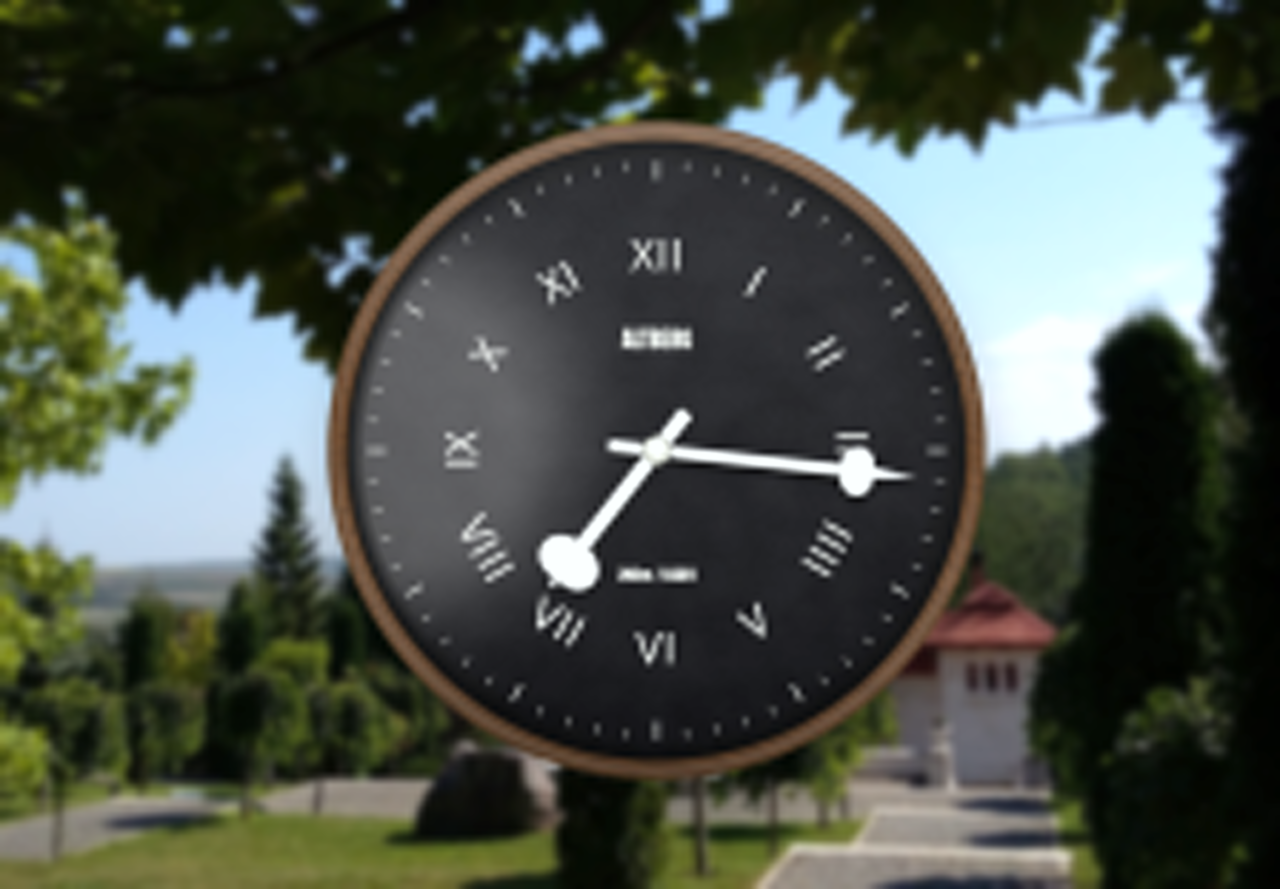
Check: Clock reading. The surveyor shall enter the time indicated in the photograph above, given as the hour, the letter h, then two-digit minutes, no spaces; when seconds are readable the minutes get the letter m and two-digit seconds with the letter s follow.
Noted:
7h16
